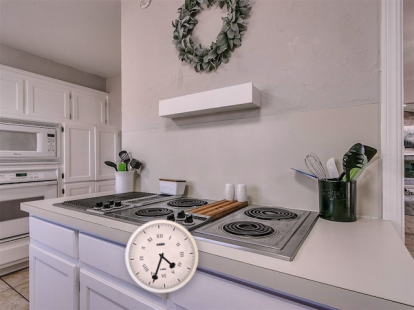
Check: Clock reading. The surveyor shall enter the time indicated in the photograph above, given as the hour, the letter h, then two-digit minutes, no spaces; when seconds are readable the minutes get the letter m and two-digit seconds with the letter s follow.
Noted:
4h34
